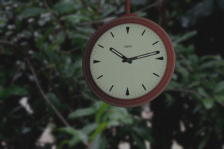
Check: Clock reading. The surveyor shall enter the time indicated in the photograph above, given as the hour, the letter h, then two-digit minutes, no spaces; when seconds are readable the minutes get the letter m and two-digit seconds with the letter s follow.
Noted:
10h13
